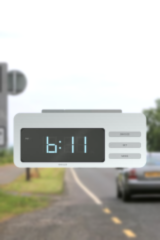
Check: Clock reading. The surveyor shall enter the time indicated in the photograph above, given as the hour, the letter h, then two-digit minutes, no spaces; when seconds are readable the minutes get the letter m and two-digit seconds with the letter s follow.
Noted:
6h11
